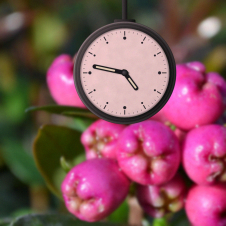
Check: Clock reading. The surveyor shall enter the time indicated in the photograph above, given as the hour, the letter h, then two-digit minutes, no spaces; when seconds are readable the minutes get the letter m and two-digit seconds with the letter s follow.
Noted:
4h47
